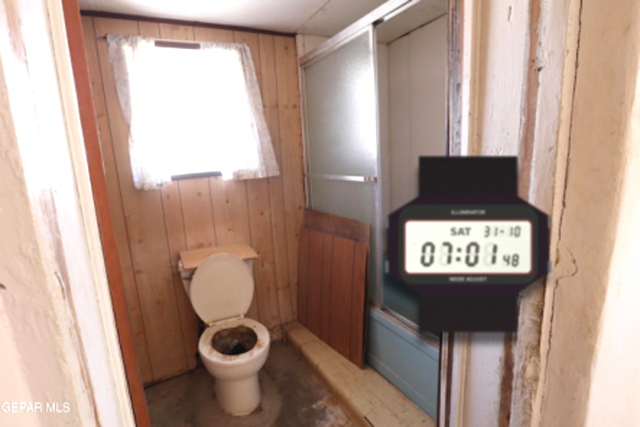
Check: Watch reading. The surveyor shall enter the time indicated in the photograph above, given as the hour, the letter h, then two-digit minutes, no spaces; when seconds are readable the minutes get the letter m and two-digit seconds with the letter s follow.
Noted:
7h01
